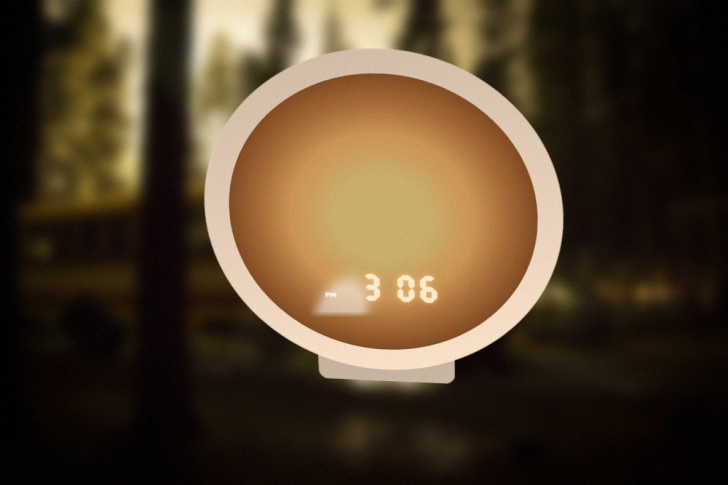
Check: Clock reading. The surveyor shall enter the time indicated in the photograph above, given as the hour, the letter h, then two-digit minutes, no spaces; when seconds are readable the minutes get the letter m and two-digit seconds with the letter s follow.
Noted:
3h06
